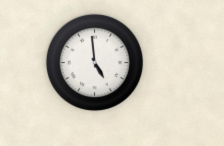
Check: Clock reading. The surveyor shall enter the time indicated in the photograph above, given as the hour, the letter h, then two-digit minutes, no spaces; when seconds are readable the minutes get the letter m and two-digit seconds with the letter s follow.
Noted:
4h59
